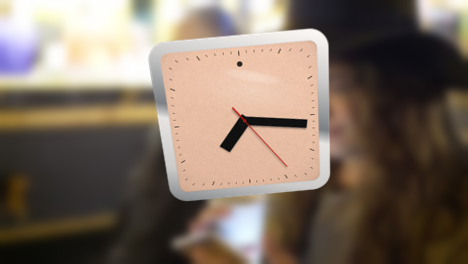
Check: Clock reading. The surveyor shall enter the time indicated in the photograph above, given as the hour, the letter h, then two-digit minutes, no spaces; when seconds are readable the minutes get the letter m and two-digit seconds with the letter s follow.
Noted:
7h16m24s
